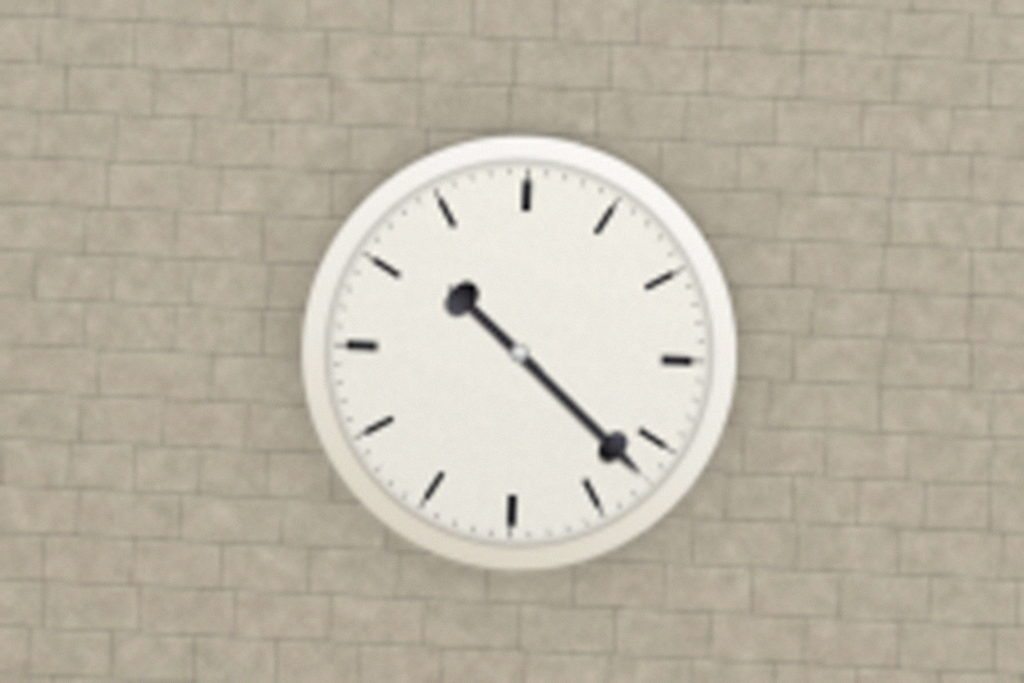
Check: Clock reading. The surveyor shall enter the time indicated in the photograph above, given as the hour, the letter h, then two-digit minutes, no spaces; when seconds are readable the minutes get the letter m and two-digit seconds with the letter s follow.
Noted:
10h22
